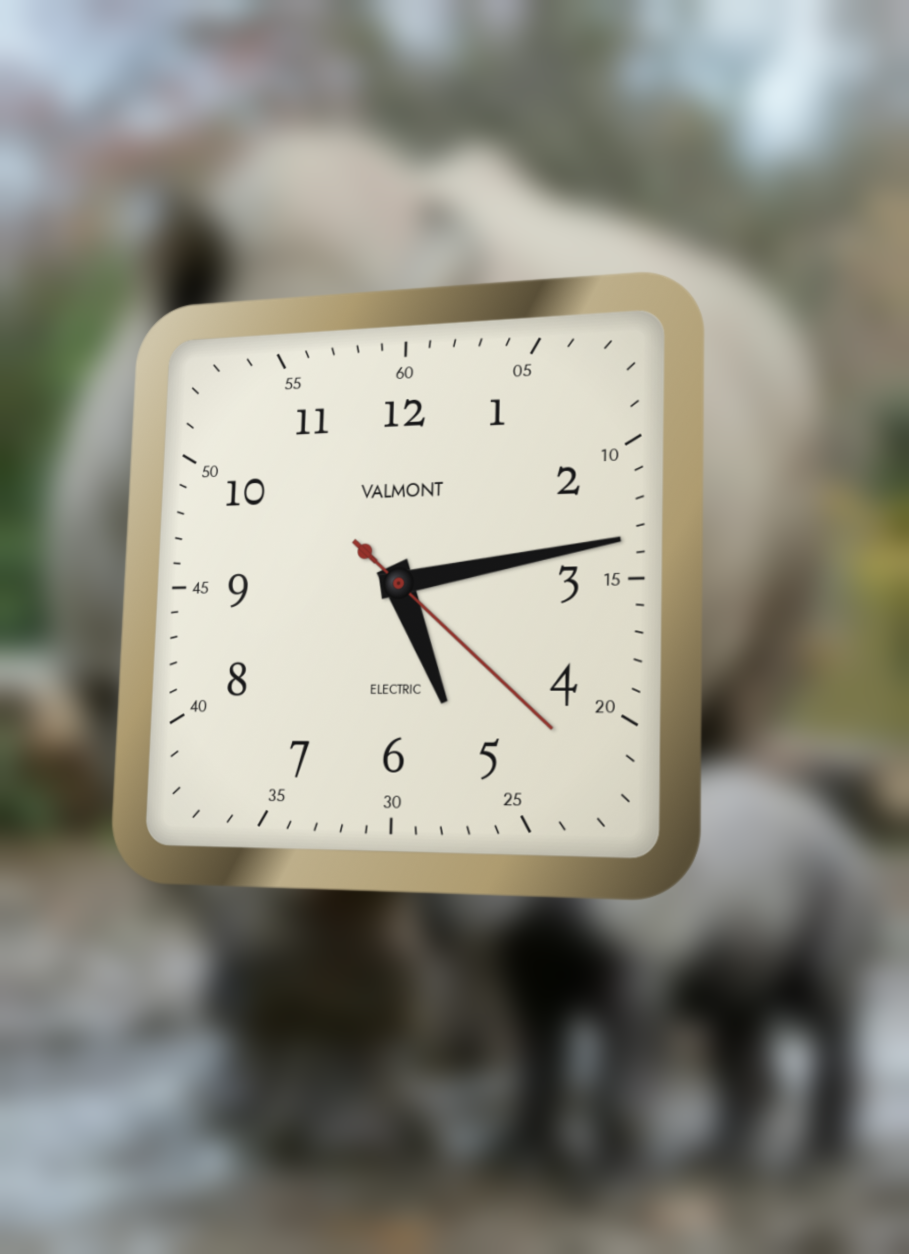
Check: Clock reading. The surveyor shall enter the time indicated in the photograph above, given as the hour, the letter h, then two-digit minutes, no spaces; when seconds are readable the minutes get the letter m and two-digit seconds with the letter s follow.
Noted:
5h13m22s
